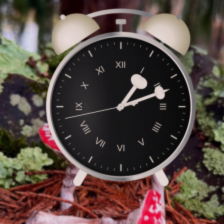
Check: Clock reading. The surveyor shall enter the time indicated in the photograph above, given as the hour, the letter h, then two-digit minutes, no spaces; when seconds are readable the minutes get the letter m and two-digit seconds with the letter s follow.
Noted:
1h11m43s
